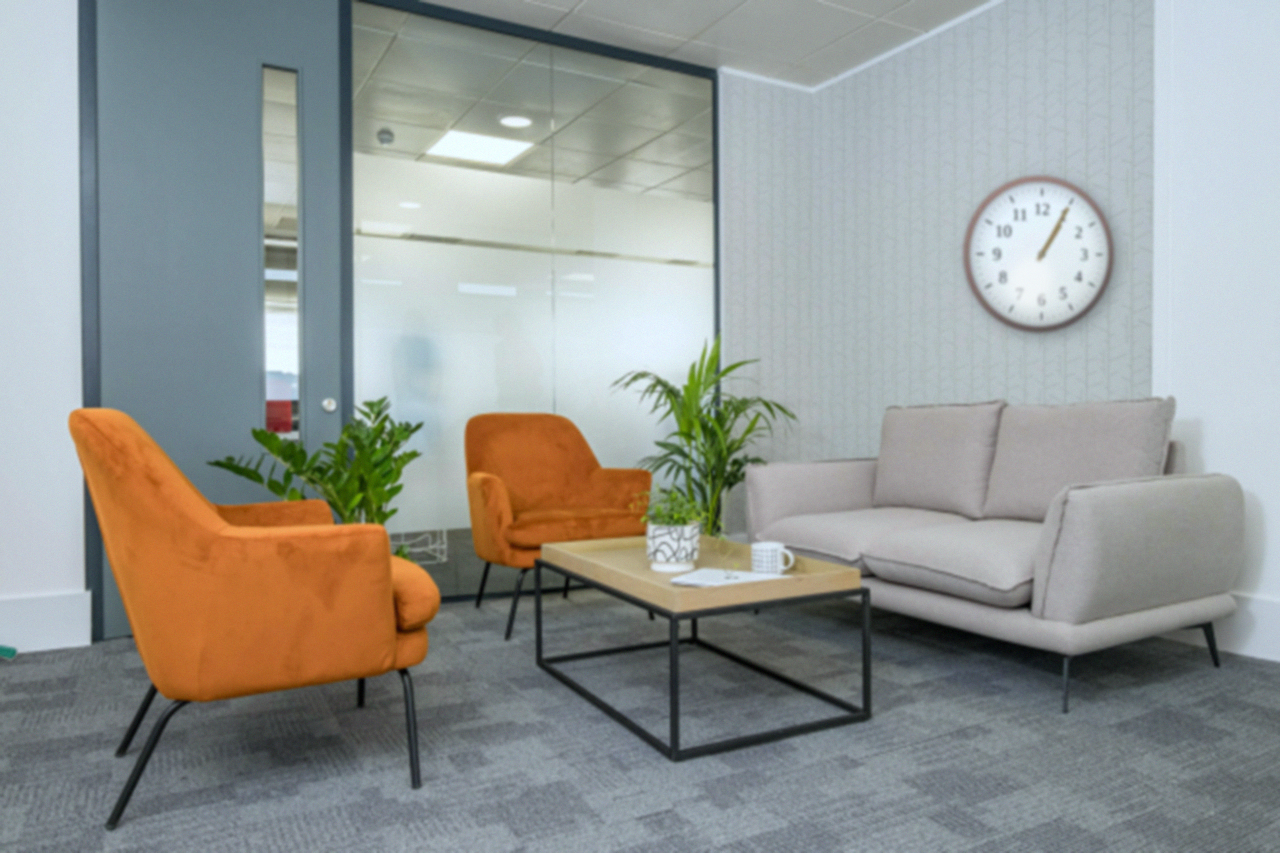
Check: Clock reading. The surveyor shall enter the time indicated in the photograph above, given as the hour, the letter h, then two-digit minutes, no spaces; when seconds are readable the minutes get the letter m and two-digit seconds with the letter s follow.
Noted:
1h05
